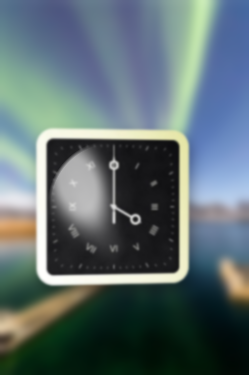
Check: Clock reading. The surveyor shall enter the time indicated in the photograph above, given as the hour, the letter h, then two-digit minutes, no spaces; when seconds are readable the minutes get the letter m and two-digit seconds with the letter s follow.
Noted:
4h00m00s
